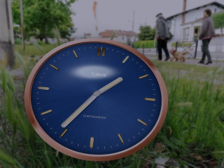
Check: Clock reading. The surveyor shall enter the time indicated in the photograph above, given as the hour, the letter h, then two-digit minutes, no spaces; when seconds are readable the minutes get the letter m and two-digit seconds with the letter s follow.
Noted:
1h36
